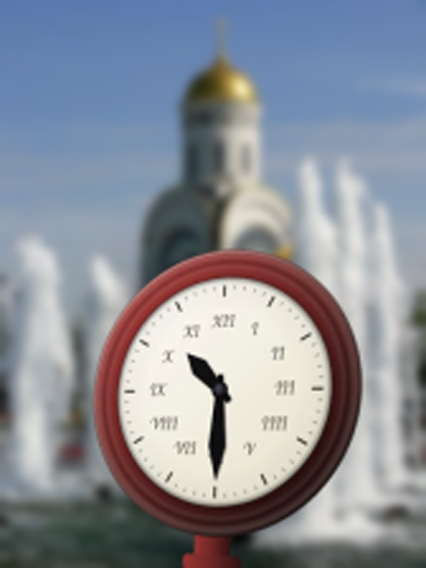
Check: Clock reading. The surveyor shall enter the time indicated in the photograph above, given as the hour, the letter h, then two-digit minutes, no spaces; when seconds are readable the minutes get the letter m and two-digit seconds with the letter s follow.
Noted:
10h30
